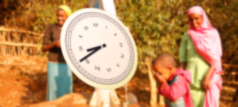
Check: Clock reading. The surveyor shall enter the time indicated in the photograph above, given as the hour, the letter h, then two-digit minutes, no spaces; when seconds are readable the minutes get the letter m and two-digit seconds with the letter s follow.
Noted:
8h41
